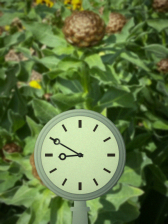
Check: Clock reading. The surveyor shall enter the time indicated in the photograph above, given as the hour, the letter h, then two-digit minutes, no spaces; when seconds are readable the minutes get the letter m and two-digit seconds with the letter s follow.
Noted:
8h50
